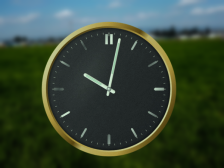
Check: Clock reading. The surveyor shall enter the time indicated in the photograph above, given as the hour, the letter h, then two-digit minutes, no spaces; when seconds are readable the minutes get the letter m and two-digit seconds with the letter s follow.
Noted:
10h02
